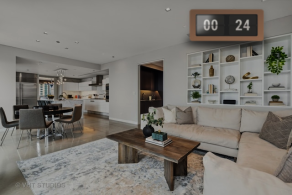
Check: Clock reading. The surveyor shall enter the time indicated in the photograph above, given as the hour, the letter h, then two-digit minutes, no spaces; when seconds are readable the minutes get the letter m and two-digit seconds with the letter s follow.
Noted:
0h24
